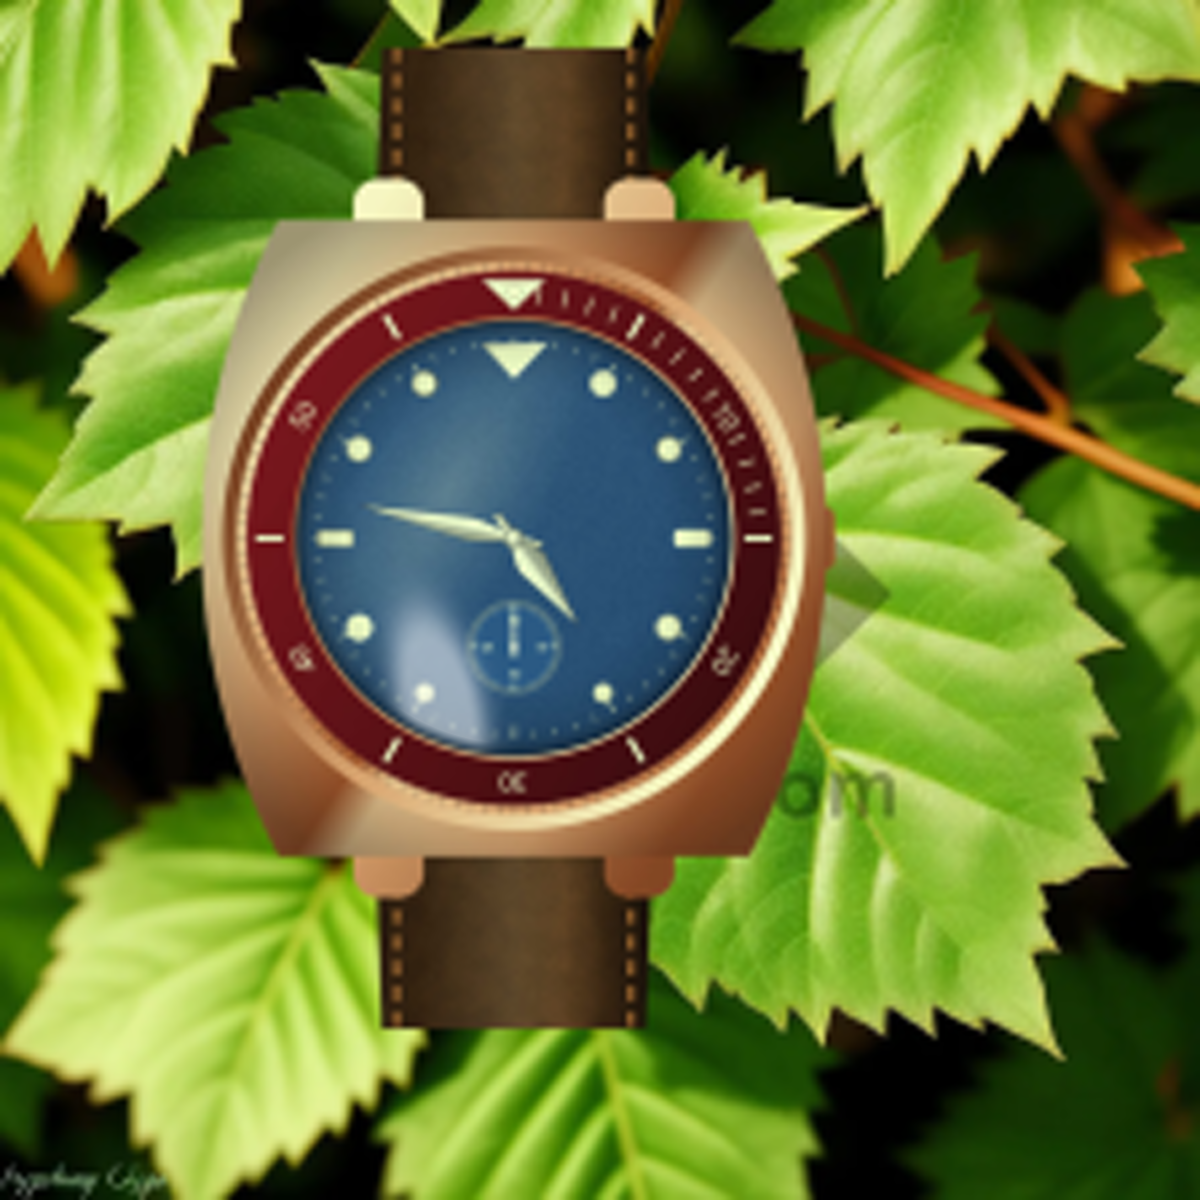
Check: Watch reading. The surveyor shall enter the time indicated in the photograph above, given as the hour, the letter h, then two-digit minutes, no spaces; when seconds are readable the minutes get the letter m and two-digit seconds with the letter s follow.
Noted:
4h47
